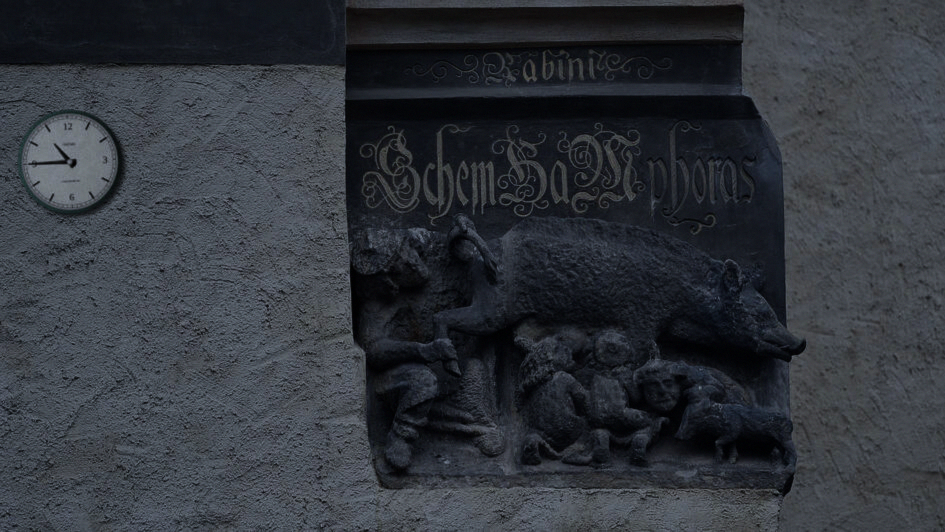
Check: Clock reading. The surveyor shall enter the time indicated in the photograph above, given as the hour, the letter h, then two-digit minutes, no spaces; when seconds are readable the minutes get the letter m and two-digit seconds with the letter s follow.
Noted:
10h45
